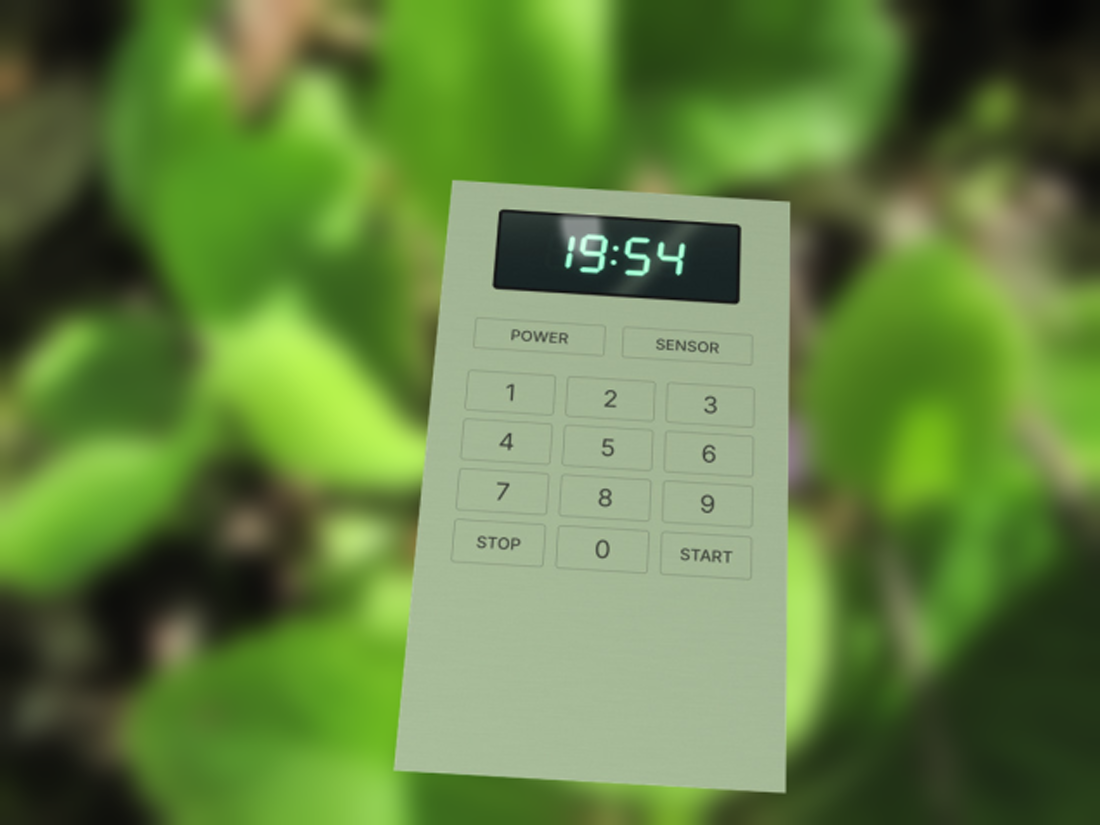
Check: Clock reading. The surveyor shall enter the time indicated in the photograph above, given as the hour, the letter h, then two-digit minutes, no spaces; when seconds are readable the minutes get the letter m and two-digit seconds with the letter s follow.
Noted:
19h54
